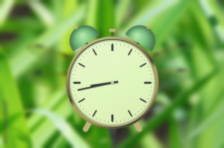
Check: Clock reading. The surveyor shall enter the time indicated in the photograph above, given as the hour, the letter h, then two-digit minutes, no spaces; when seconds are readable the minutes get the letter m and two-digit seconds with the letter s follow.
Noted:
8h43
